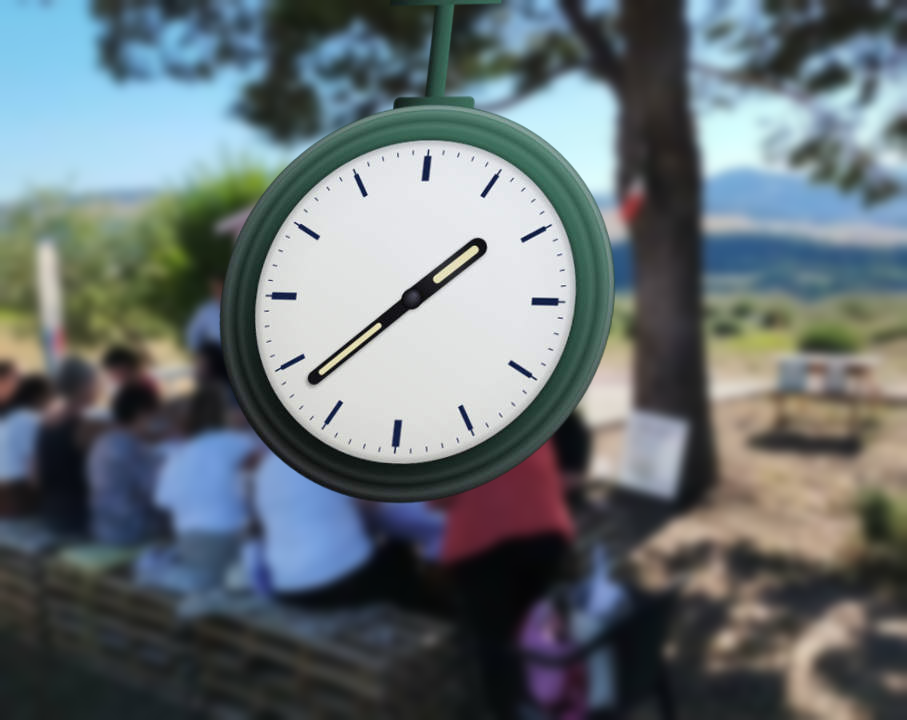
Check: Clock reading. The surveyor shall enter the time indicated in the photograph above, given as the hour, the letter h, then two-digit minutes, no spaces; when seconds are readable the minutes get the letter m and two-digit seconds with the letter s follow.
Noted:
1h38
